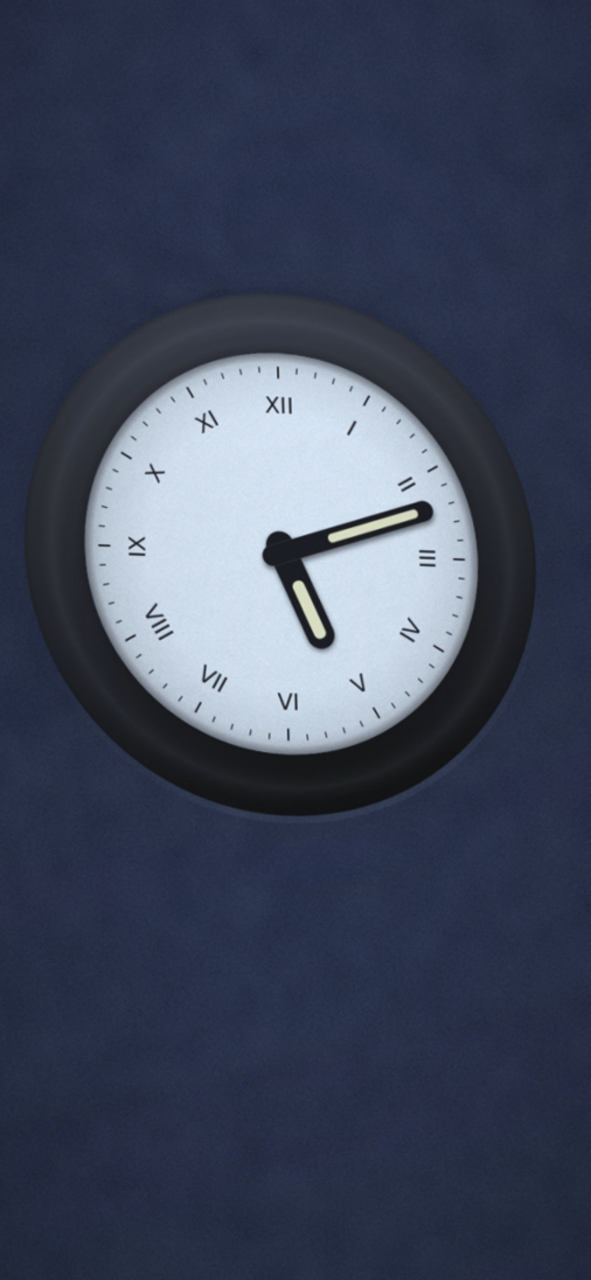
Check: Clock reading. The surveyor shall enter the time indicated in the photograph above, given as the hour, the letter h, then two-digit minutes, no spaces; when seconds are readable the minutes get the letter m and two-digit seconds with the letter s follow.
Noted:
5h12
